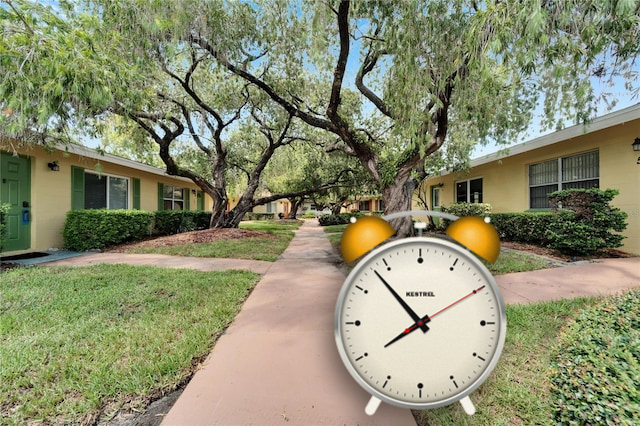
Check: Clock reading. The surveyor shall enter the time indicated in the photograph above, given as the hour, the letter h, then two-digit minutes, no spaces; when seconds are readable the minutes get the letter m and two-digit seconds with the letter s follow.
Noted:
7h53m10s
